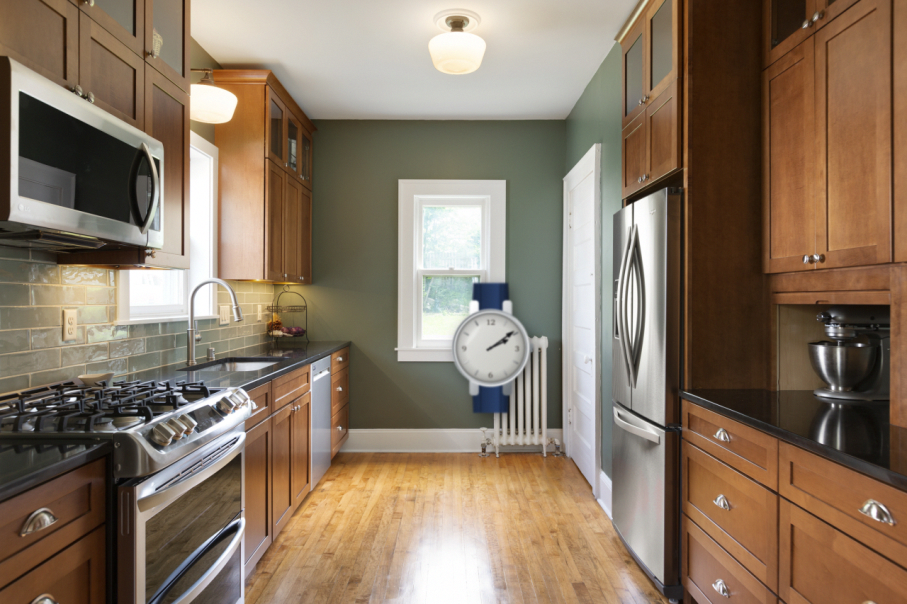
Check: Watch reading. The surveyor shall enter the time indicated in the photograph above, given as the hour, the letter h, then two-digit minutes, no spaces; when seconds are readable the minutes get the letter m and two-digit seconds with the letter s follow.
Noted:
2h09
